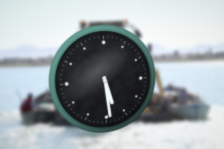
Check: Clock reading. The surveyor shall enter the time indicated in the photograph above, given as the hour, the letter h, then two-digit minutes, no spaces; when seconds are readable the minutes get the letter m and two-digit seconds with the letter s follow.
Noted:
5h29
